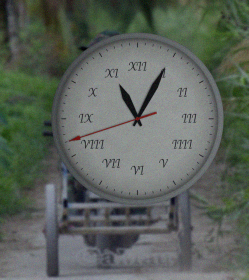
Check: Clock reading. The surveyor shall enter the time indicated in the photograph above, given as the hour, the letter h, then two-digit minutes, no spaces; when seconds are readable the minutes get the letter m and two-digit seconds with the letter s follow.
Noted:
11h04m42s
